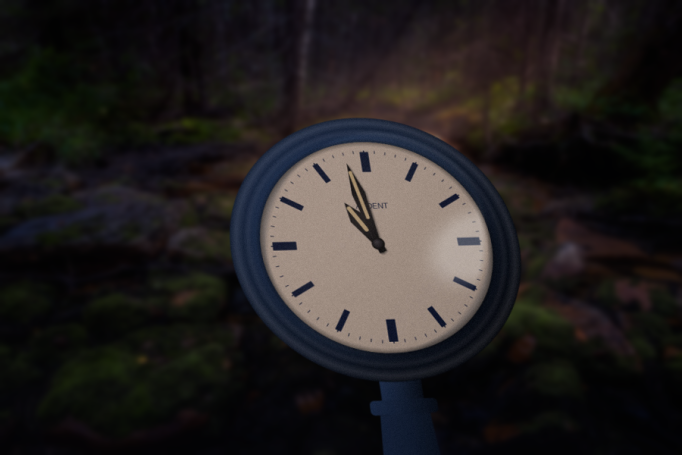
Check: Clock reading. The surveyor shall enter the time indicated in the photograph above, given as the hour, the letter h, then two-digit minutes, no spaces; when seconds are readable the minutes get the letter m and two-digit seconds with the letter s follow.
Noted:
10h58
